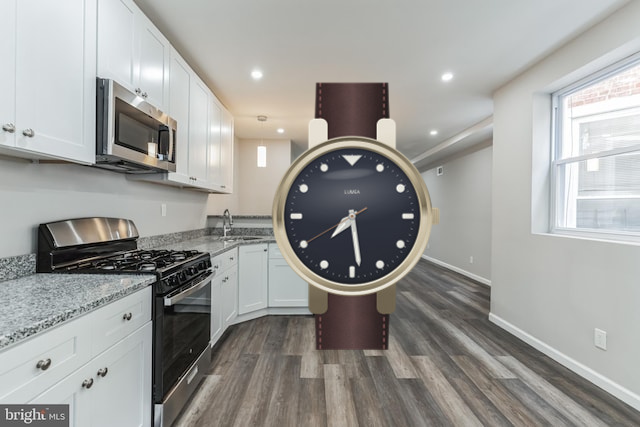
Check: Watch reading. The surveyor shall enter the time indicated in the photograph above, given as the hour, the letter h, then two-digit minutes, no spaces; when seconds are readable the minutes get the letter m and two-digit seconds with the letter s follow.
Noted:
7h28m40s
